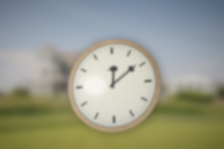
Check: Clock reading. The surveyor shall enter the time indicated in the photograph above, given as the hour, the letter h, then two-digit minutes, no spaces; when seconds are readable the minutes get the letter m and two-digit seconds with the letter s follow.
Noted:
12h09
